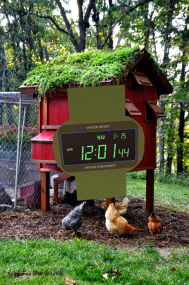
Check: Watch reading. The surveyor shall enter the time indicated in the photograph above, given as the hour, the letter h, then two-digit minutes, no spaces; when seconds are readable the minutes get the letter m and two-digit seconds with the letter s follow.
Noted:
12h01m44s
